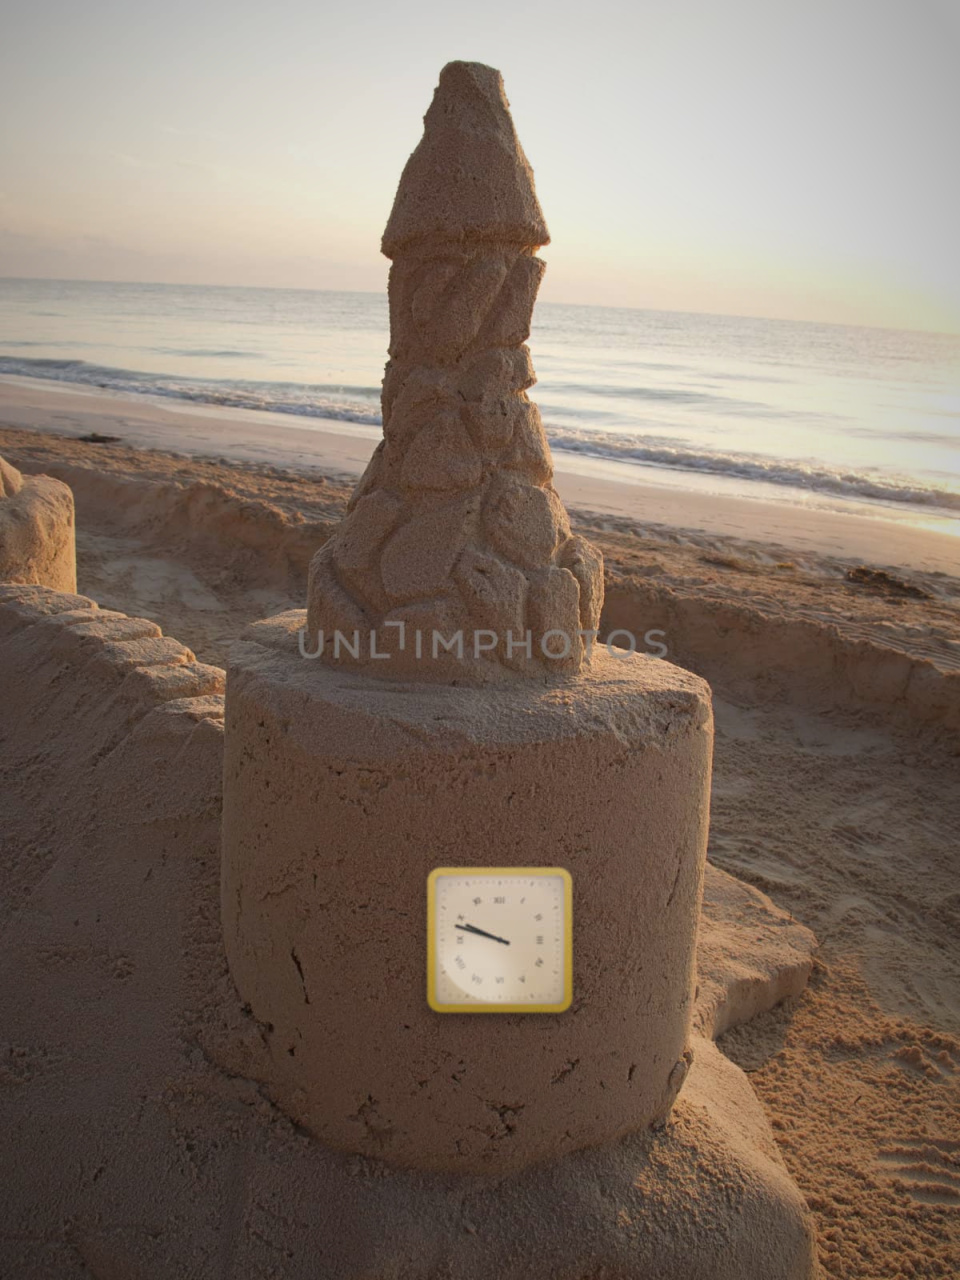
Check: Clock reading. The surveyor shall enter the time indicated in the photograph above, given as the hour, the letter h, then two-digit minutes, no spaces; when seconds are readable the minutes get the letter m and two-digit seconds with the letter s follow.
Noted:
9h48
